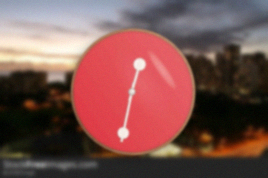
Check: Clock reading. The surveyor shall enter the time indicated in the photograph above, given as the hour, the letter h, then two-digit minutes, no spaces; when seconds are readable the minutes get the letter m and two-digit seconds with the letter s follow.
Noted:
12h32
